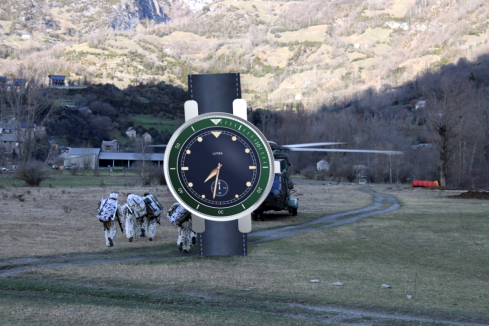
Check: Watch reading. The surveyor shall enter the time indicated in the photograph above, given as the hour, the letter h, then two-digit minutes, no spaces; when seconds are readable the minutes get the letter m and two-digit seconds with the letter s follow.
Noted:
7h32
